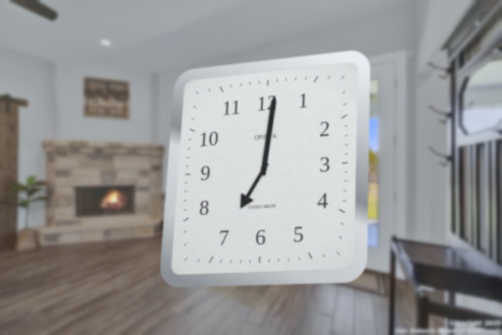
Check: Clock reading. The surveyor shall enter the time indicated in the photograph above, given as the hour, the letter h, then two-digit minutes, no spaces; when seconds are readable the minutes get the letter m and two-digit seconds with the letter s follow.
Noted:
7h01
